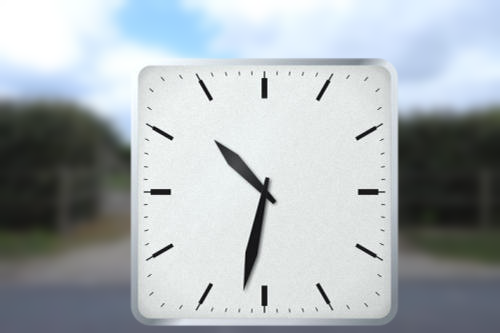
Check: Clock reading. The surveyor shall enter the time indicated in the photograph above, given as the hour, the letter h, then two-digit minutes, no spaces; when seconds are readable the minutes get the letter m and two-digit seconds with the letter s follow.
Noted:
10h32
